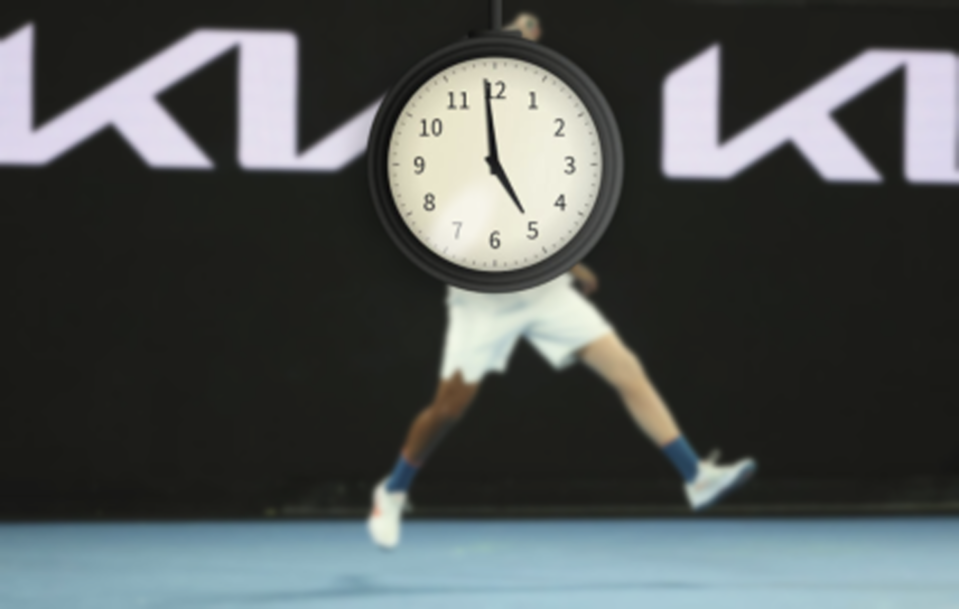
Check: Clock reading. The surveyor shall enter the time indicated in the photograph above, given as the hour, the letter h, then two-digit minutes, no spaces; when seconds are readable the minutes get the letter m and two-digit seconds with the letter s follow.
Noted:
4h59
